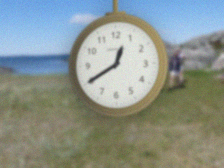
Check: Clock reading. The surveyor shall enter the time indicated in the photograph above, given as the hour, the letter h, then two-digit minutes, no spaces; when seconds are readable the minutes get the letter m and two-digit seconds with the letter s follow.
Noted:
12h40
